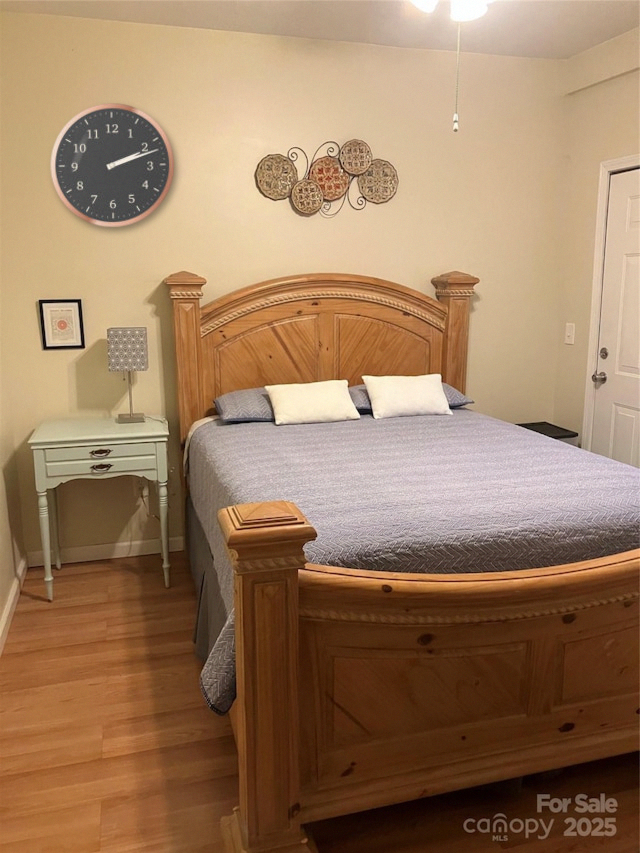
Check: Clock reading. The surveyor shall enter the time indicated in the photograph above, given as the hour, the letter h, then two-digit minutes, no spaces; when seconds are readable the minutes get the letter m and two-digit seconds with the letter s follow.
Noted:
2h12
